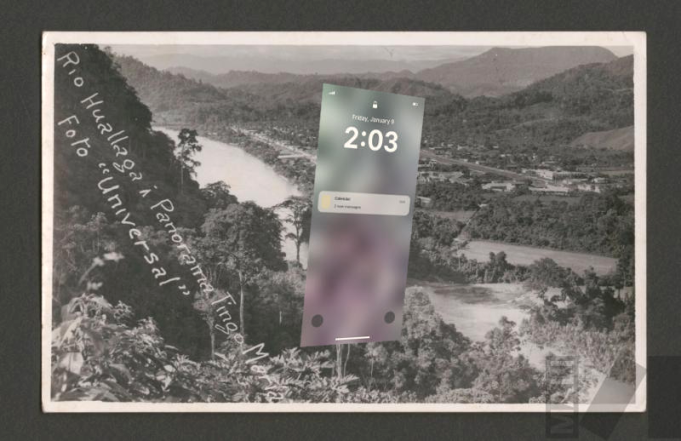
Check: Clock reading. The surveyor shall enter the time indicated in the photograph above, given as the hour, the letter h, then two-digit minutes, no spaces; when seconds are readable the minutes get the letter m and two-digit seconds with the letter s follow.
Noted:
2h03
